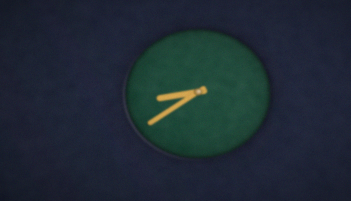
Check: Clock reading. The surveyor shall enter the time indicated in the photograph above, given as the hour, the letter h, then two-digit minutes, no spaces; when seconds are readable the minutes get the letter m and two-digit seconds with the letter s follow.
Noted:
8h39
